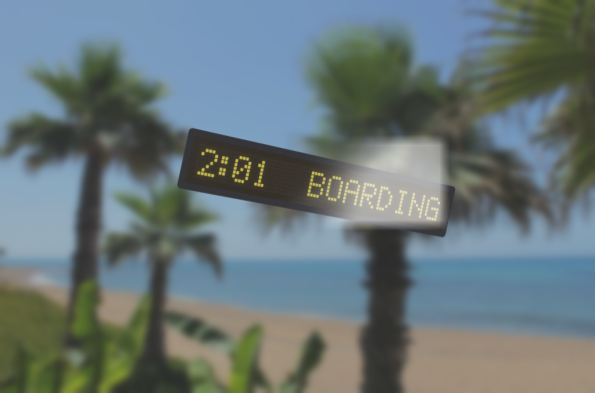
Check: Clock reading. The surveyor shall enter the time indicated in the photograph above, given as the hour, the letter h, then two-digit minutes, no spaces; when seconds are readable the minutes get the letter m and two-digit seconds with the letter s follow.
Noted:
2h01
